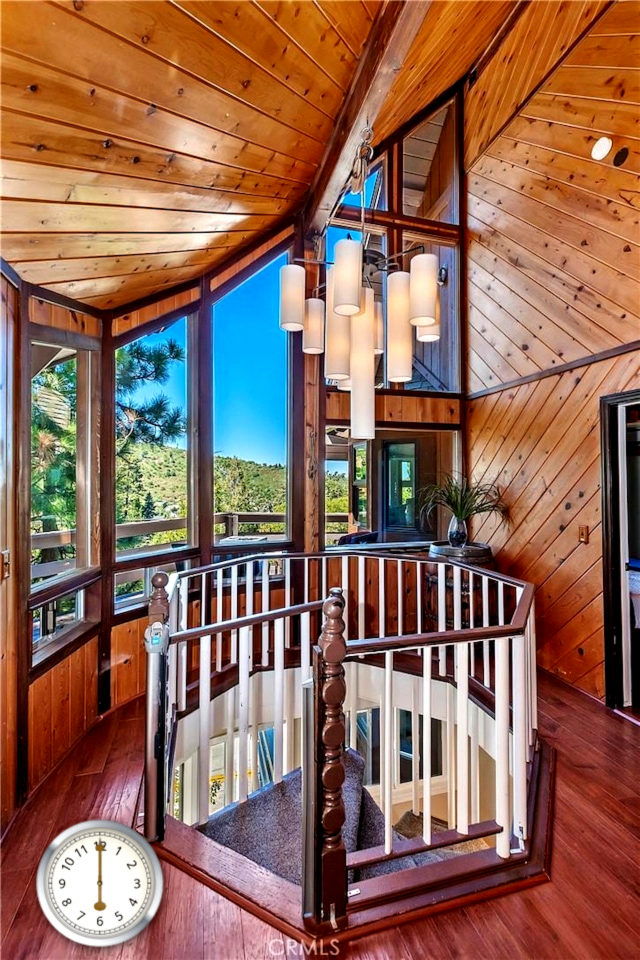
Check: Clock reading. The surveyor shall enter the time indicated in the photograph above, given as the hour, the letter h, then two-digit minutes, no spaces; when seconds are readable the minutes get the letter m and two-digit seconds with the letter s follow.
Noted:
6h00
